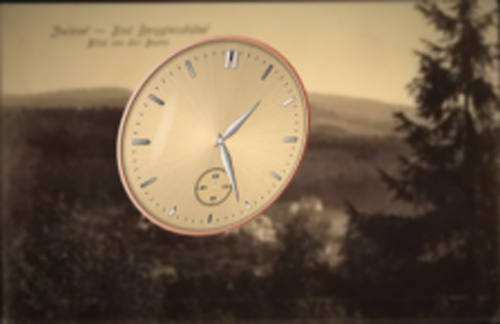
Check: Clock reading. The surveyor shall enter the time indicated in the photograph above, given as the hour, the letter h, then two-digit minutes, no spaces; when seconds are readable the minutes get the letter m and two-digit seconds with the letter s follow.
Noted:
1h26
